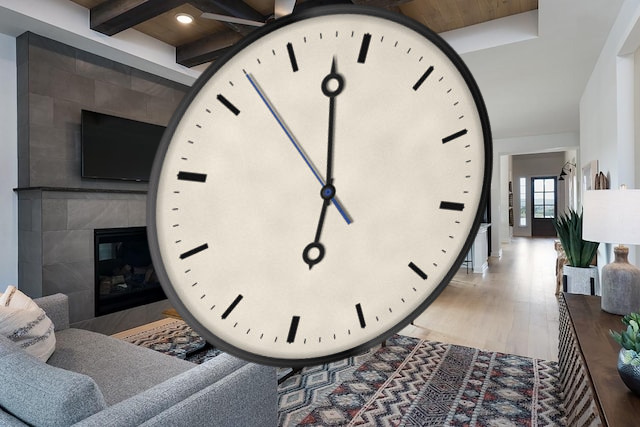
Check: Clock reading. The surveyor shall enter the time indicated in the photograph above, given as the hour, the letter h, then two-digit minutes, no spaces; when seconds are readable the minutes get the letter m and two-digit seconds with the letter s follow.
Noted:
5h57m52s
